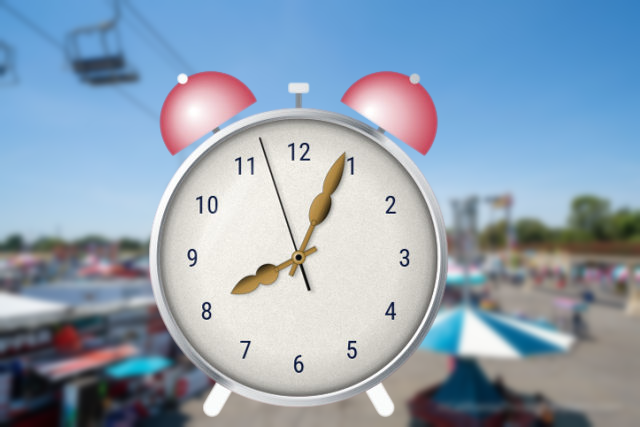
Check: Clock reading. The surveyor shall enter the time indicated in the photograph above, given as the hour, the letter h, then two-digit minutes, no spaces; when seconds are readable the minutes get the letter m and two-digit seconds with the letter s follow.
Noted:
8h03m57s
